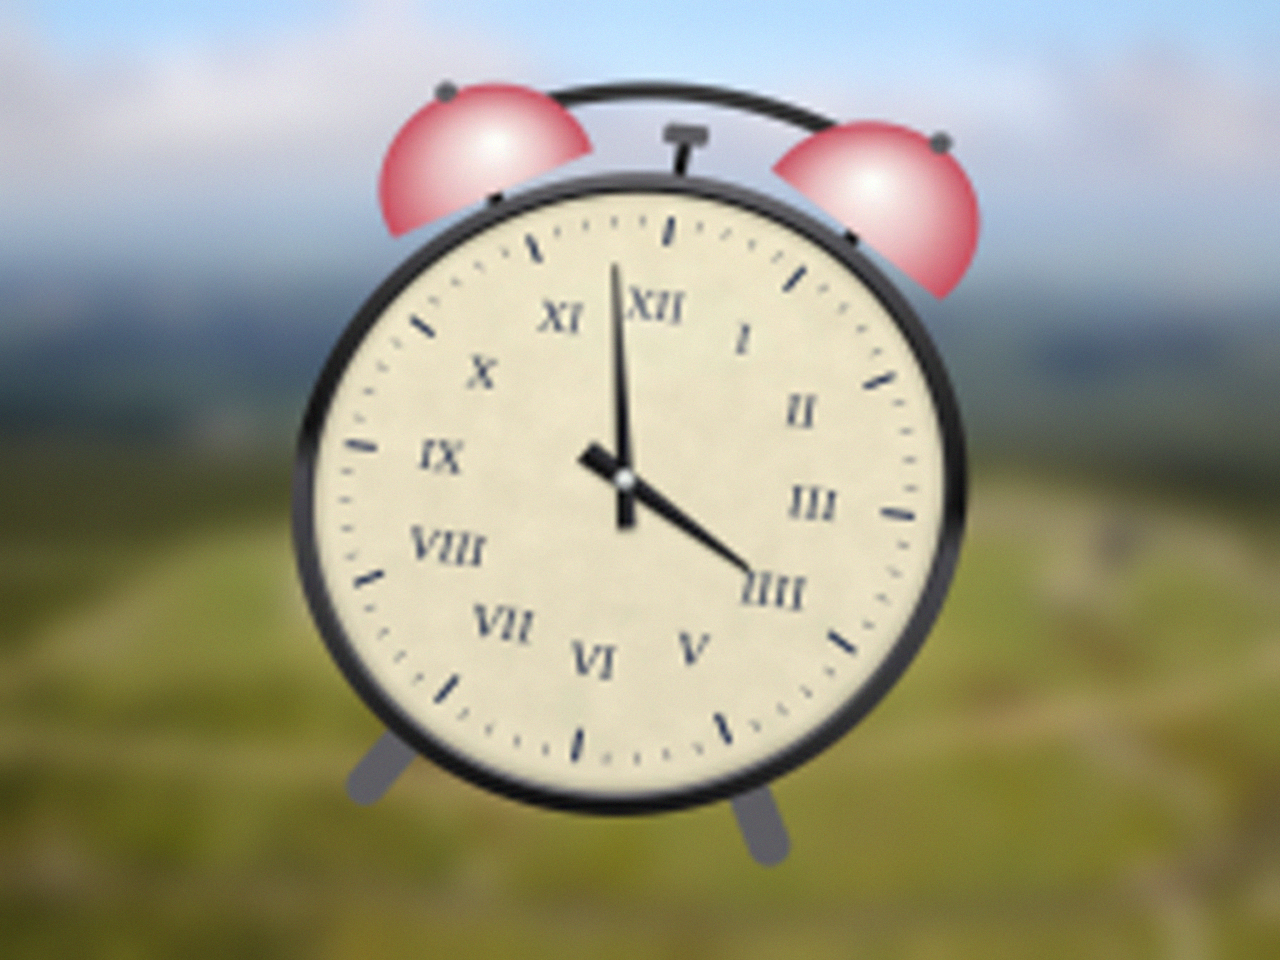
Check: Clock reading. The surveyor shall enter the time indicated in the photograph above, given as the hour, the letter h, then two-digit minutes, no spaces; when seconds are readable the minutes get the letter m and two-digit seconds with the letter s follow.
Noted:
3h58
